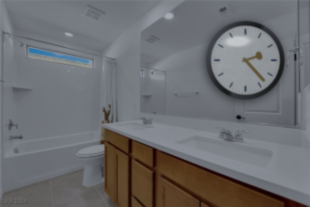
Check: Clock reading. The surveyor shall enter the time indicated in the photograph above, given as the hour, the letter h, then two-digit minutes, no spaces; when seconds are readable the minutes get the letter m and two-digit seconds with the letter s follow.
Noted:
2h23
